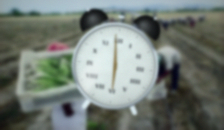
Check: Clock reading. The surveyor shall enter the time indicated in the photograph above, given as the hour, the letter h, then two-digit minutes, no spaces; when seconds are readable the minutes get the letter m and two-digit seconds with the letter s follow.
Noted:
5h59
